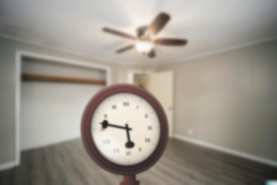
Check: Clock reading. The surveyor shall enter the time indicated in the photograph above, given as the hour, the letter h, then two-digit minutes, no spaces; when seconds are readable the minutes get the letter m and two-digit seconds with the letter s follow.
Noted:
5h47
